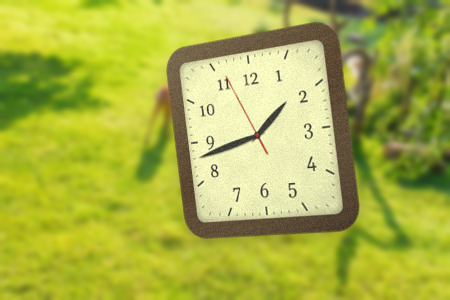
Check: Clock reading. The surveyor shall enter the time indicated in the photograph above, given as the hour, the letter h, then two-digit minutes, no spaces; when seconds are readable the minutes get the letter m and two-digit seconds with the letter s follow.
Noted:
1h42m56s
